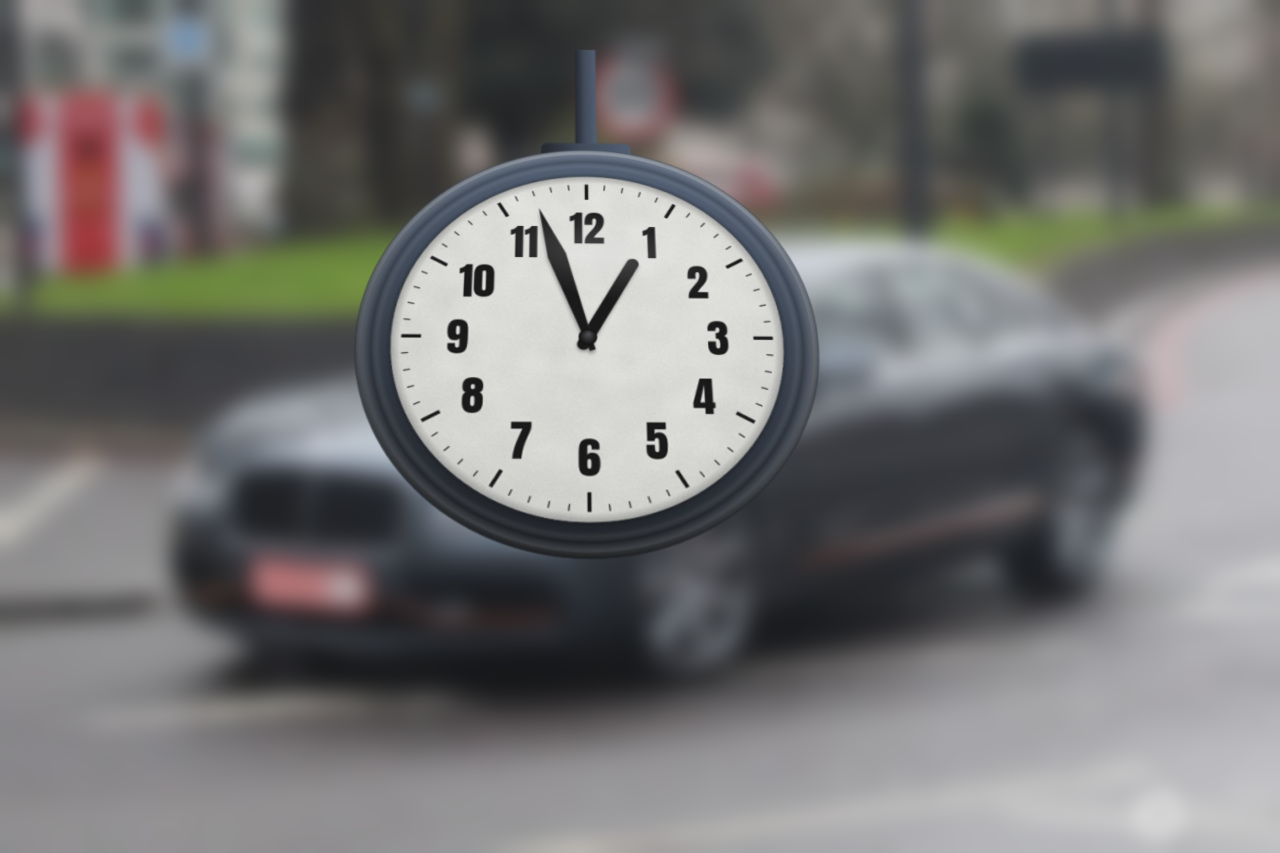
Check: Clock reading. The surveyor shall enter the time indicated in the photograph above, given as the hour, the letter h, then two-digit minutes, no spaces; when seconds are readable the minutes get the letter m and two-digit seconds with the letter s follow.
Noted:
12h57
